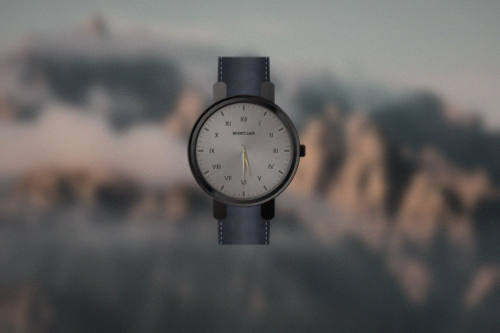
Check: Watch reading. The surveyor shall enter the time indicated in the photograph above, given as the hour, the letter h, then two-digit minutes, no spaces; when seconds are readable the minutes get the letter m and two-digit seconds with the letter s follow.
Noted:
5h30
